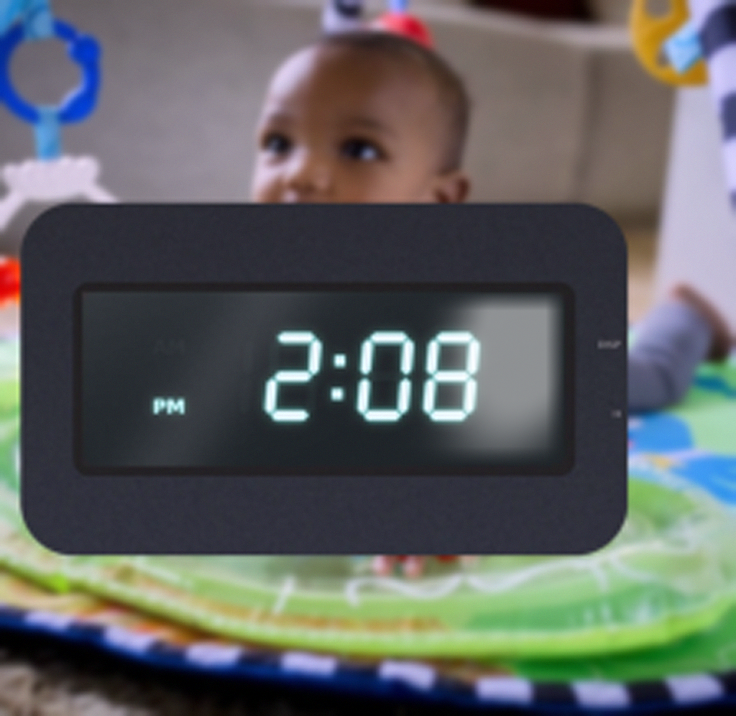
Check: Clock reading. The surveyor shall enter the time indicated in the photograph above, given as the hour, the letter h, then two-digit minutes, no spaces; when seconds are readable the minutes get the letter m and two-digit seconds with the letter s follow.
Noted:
2h08
